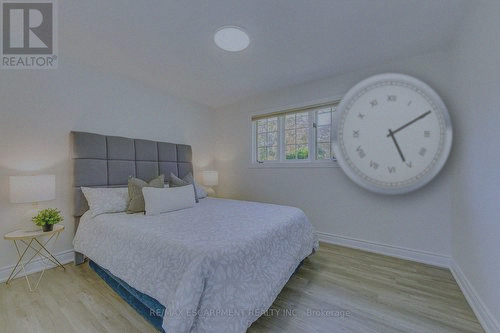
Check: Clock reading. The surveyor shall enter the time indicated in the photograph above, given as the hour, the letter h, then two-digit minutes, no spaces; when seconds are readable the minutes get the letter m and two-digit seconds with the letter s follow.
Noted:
5h10
